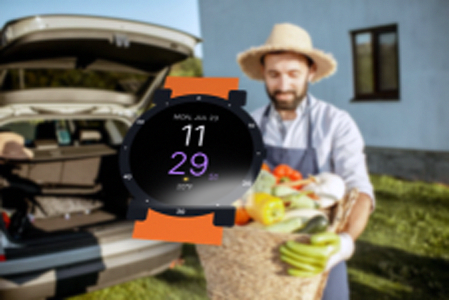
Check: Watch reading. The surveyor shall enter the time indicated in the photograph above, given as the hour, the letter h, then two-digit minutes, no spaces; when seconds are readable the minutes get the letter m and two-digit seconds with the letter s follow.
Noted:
11h29
